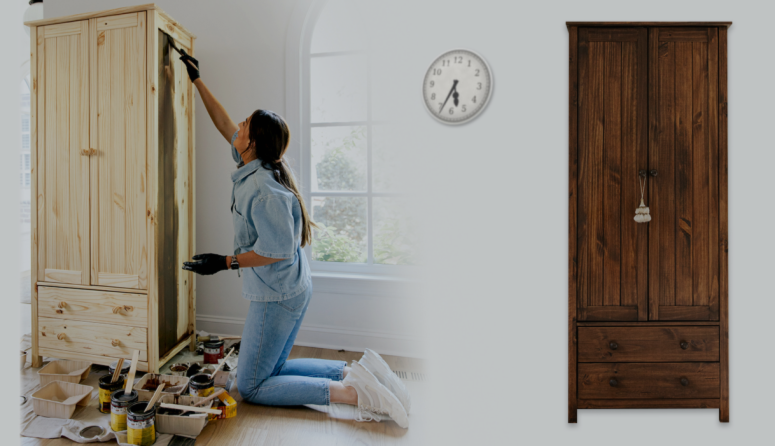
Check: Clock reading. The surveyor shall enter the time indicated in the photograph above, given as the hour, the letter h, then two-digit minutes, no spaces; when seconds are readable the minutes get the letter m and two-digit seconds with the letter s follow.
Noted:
5h34
